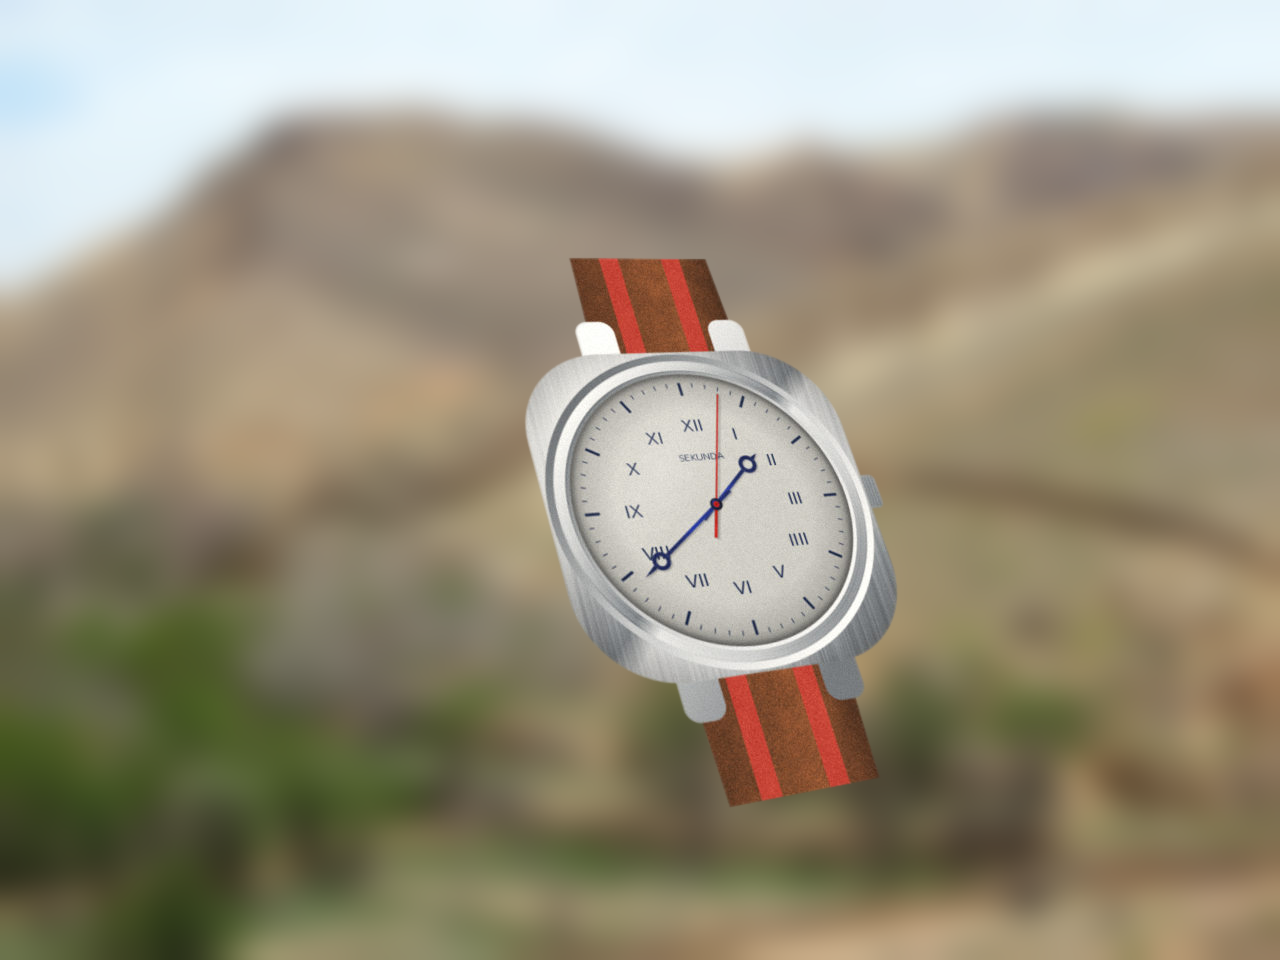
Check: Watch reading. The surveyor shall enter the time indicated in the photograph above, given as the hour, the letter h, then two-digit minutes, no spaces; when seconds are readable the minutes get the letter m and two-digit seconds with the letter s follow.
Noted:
1h39m03s
